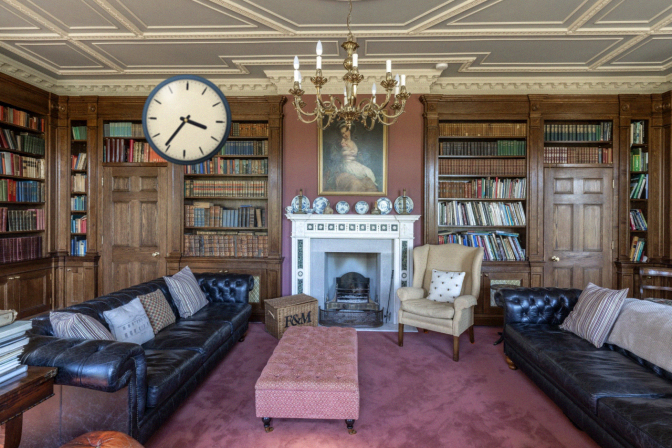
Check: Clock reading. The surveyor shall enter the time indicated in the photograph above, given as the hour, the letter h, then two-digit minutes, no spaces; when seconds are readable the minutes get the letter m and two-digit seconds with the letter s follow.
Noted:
3h36
